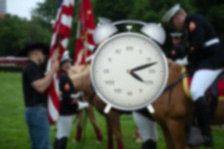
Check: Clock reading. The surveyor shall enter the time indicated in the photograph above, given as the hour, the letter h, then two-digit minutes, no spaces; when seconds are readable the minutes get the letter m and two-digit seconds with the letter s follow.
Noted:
4h12
